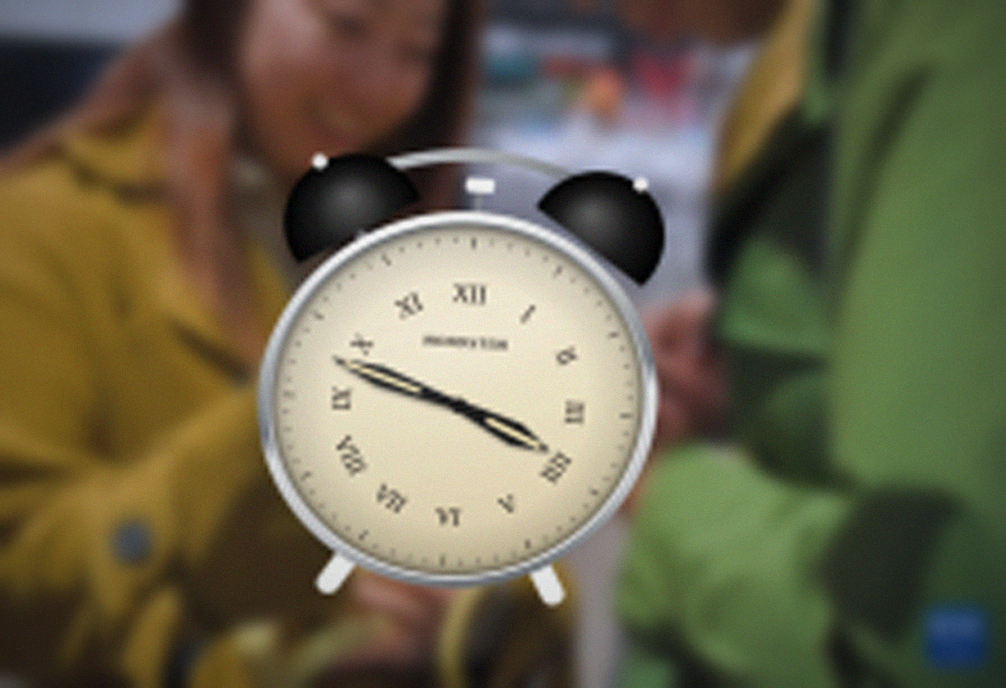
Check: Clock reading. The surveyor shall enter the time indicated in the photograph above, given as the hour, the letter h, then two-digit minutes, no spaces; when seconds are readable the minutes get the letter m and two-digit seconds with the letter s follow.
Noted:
3h48
